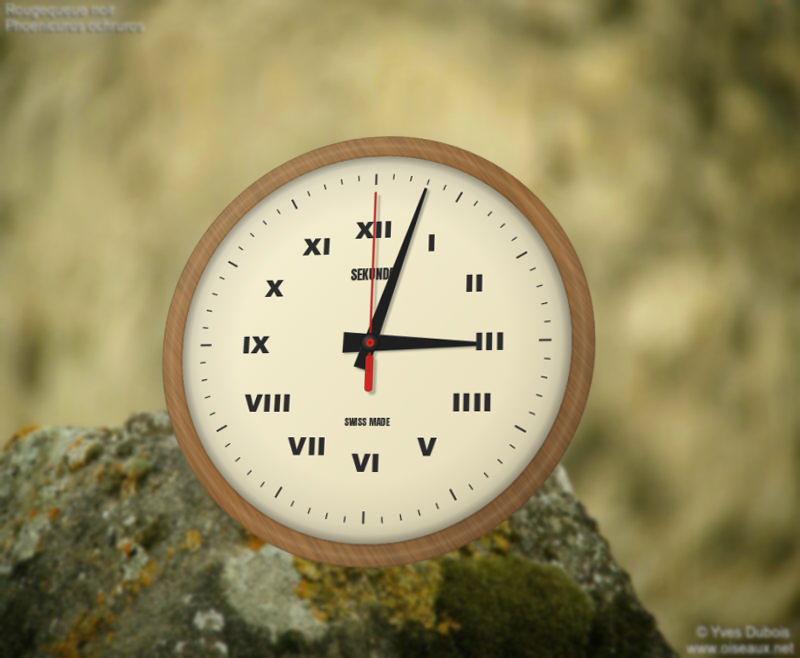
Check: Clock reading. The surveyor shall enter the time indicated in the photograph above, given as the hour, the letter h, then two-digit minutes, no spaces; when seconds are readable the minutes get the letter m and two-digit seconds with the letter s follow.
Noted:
3h03m00s
